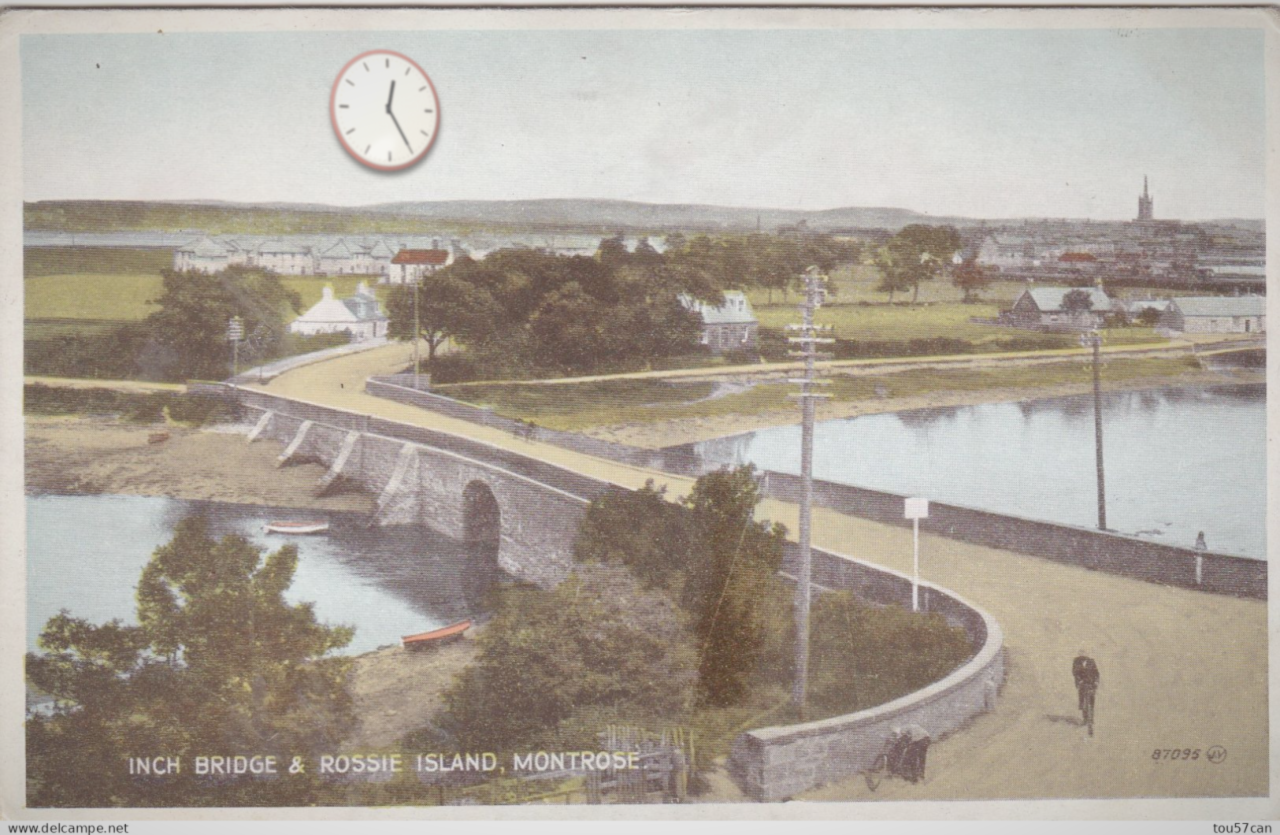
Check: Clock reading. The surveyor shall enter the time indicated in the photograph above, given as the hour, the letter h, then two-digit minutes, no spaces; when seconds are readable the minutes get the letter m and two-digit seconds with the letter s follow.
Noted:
12h25
